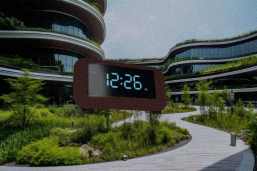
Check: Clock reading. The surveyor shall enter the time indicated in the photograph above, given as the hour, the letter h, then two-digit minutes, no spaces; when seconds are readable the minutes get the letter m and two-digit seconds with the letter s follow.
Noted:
12h26
